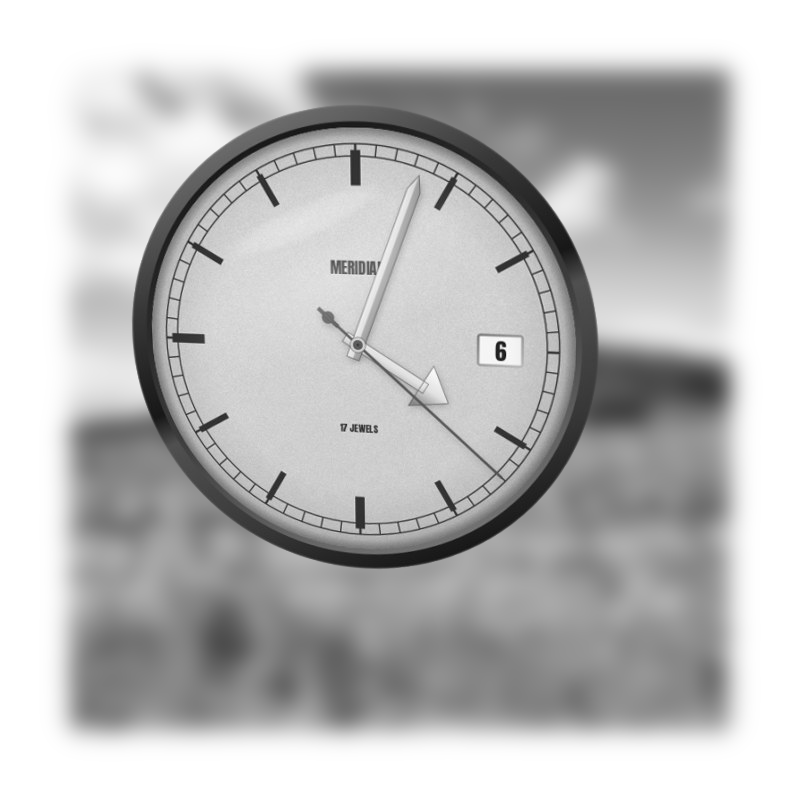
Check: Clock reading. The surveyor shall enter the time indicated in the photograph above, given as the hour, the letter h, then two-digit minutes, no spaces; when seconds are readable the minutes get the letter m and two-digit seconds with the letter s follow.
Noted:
4h03m22s
